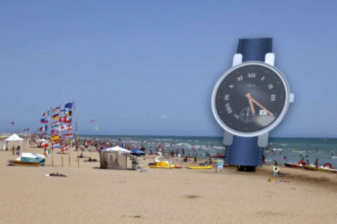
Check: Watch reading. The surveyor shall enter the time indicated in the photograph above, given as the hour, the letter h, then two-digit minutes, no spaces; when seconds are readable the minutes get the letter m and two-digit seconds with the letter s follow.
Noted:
5h21
